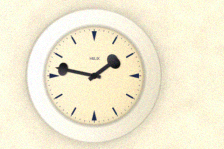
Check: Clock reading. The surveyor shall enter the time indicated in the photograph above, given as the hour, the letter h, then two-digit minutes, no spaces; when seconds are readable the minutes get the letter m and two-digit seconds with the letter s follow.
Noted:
1h47
